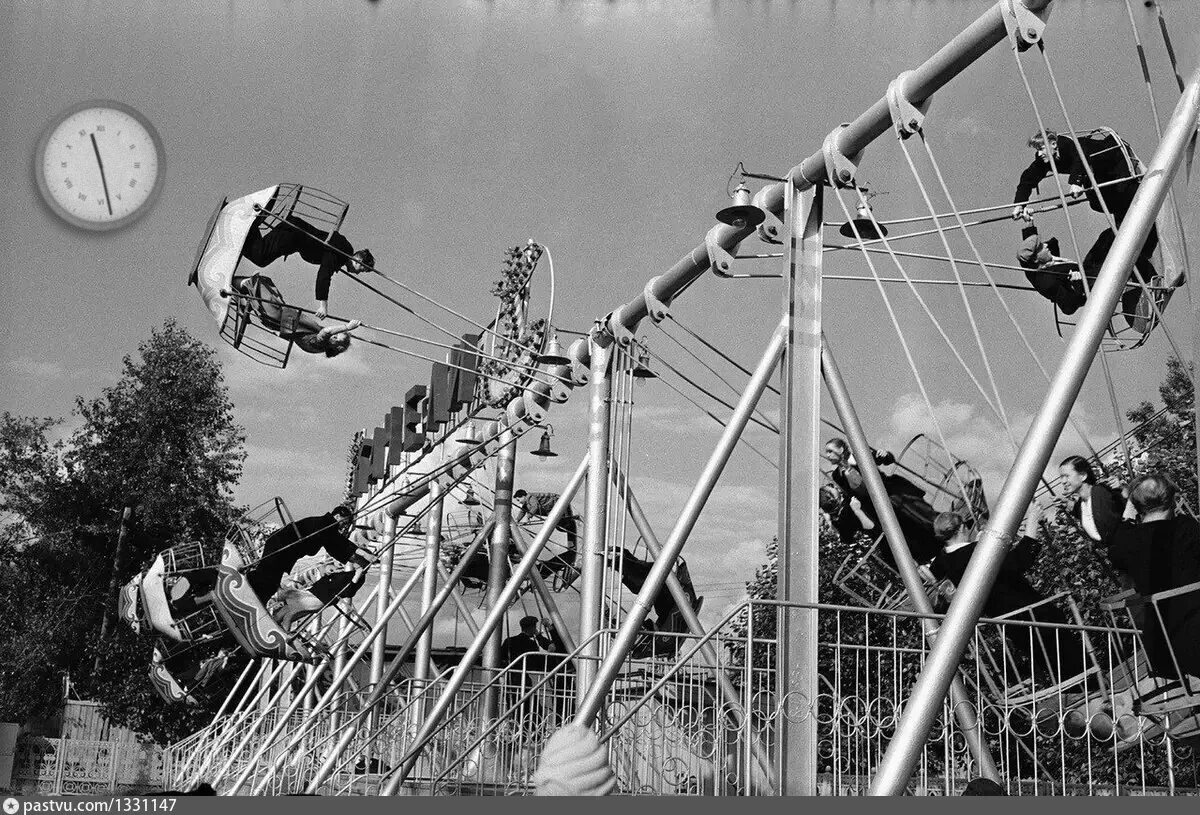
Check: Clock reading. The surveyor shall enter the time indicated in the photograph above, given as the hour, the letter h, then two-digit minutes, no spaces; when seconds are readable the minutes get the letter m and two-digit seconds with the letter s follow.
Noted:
11h28
